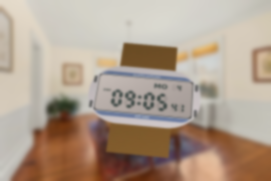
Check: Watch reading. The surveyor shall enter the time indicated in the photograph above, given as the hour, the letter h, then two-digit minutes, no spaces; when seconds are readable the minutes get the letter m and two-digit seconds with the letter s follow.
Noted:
9h05
